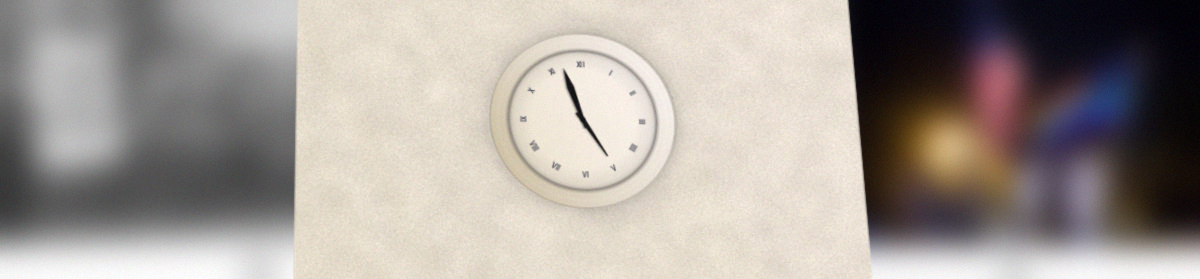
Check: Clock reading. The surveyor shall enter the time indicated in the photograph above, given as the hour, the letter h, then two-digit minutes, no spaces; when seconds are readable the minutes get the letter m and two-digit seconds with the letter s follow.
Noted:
4h57
